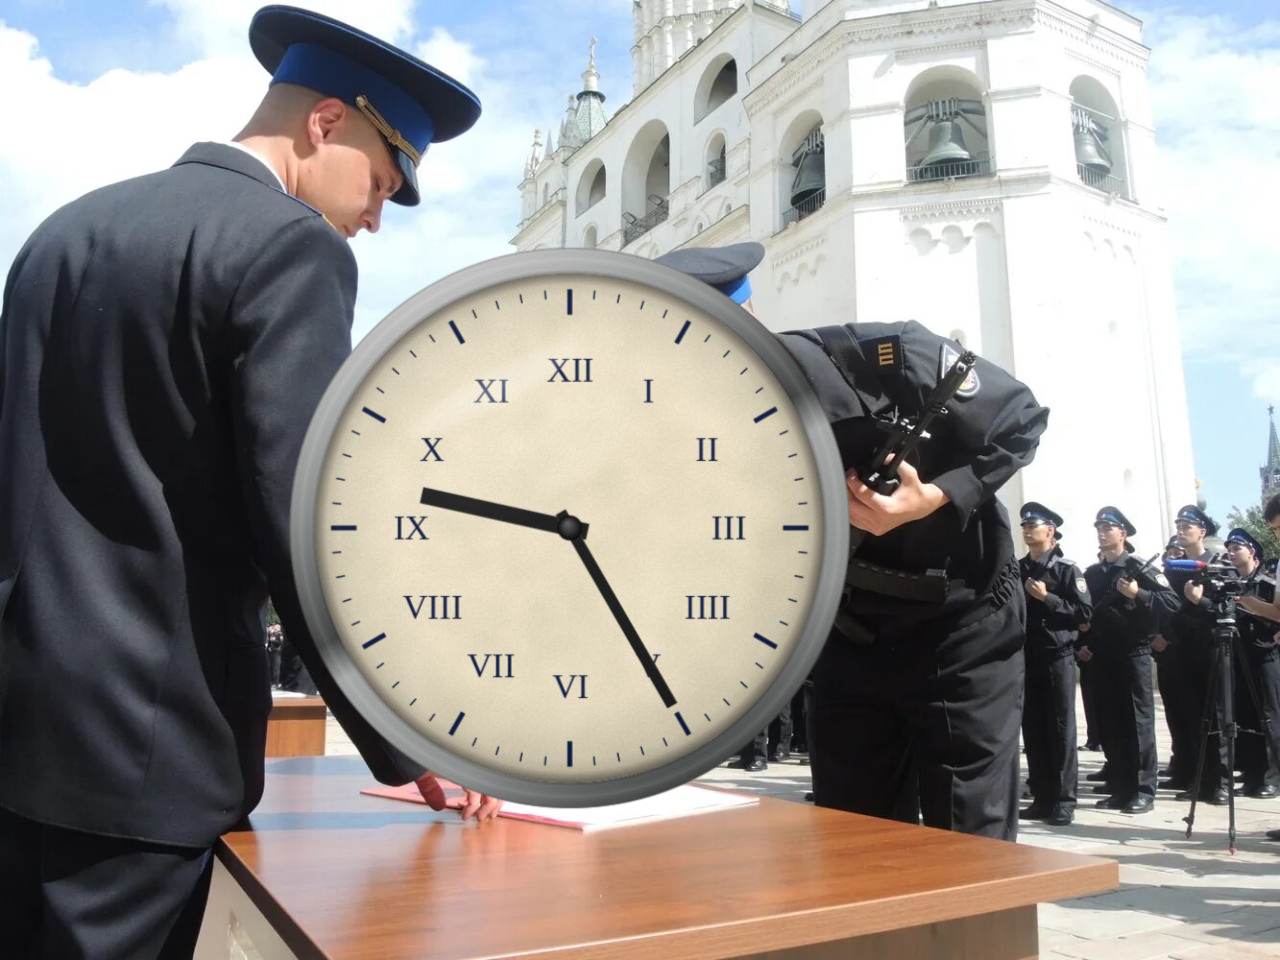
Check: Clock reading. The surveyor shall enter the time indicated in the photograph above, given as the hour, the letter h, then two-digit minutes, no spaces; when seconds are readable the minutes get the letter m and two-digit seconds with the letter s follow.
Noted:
9h25
